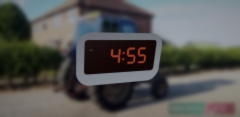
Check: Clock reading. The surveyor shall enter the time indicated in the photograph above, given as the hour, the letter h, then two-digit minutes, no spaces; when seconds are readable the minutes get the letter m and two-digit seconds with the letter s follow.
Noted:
4h55
